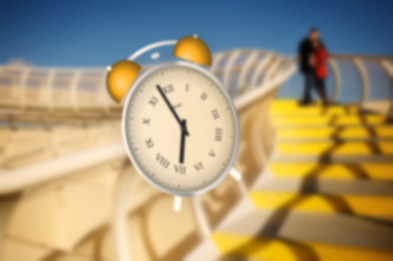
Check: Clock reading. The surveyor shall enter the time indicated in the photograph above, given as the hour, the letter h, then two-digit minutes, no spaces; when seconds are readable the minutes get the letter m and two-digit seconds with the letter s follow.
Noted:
6h58
